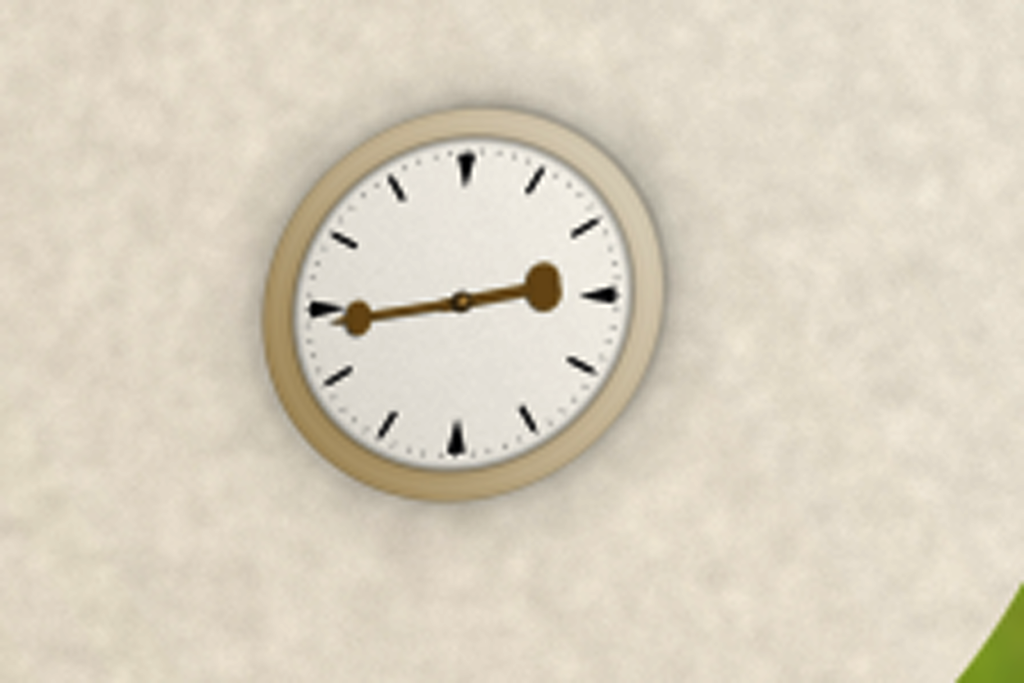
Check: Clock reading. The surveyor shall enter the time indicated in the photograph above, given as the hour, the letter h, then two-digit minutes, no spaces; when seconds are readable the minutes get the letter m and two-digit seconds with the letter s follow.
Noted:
2h44
